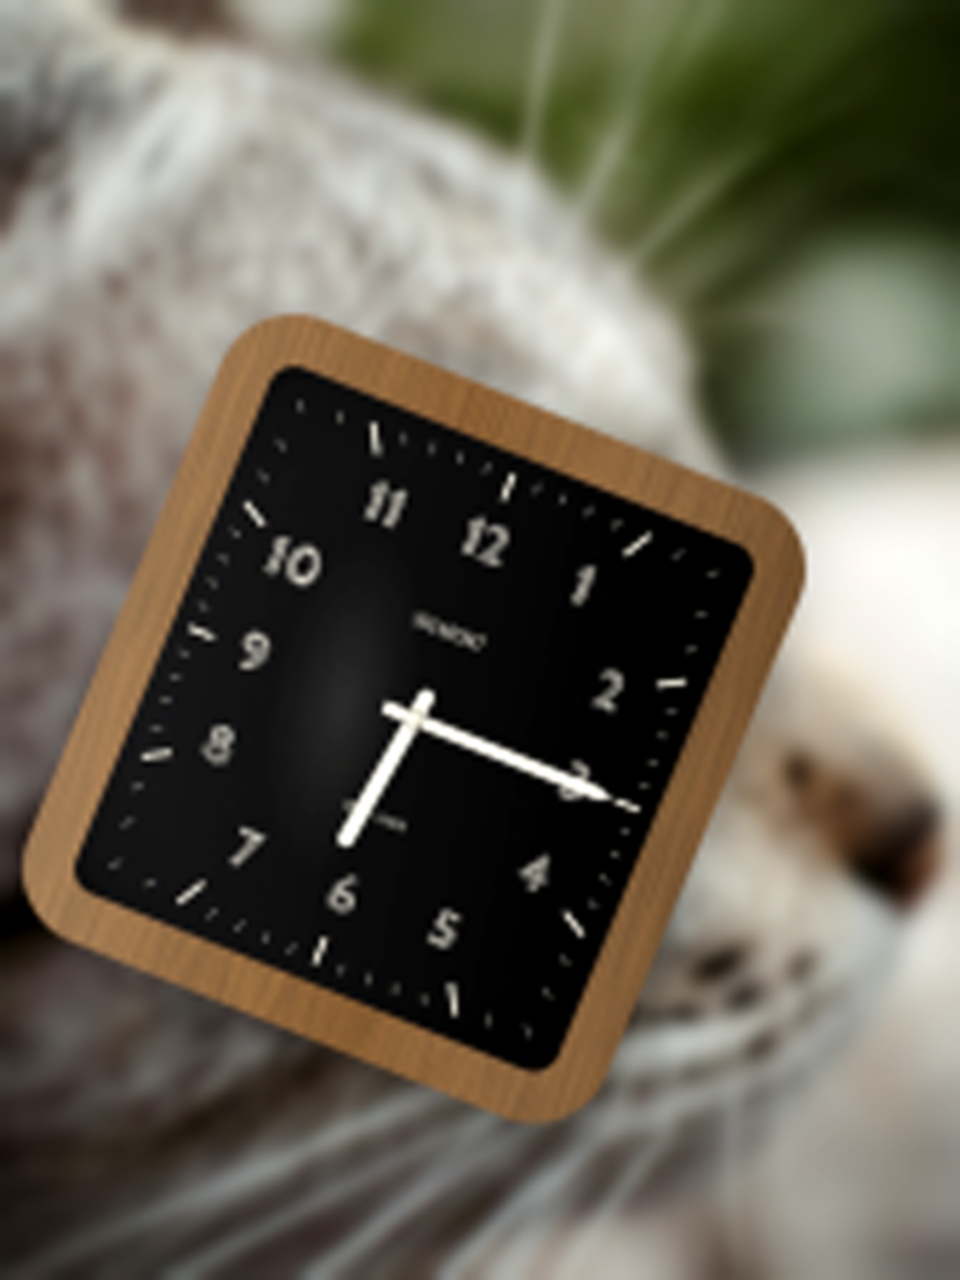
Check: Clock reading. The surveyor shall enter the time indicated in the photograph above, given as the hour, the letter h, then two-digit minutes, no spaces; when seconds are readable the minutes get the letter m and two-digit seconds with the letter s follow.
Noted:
6h15
